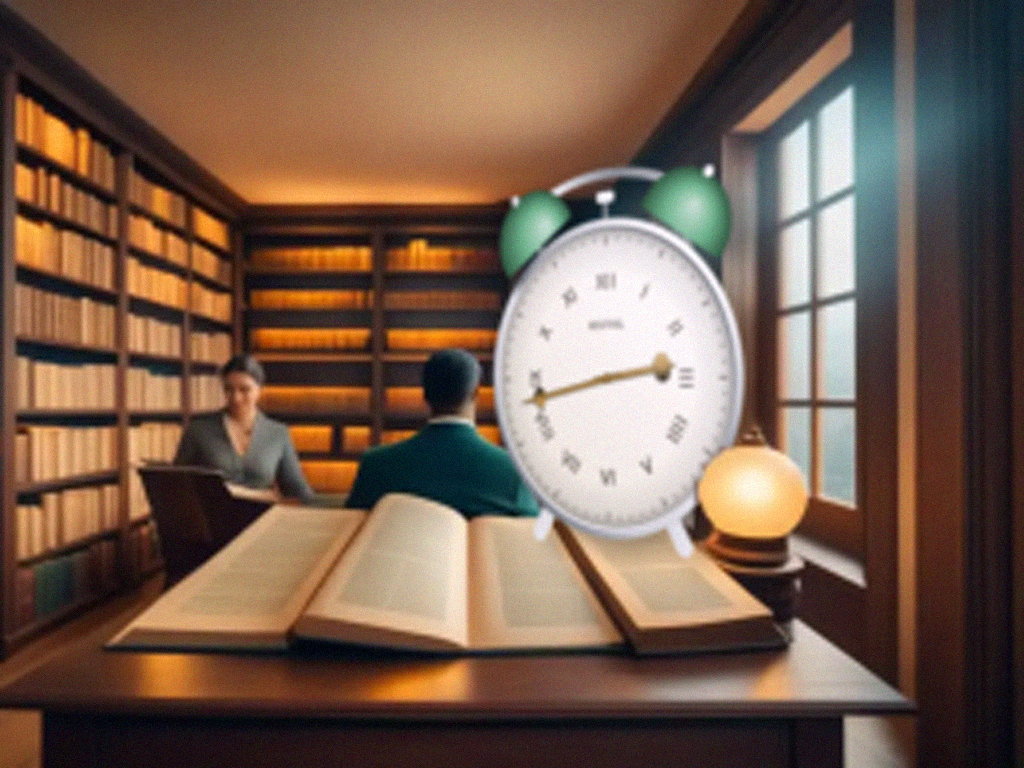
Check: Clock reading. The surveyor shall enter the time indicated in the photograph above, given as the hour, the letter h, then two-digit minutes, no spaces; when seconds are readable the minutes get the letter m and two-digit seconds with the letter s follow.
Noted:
2h43
